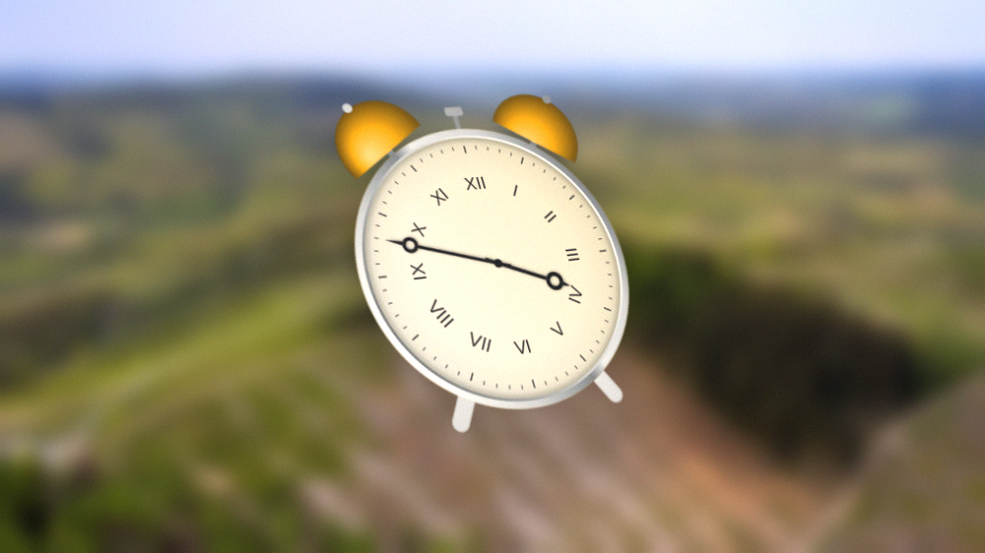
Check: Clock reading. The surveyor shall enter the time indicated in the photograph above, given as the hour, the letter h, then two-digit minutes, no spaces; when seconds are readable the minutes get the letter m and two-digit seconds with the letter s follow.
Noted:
3h48
